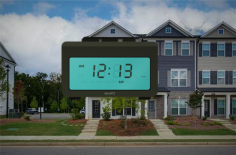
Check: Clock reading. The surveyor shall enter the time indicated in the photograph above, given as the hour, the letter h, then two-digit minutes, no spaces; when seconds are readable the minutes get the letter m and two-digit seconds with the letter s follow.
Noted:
12h13
